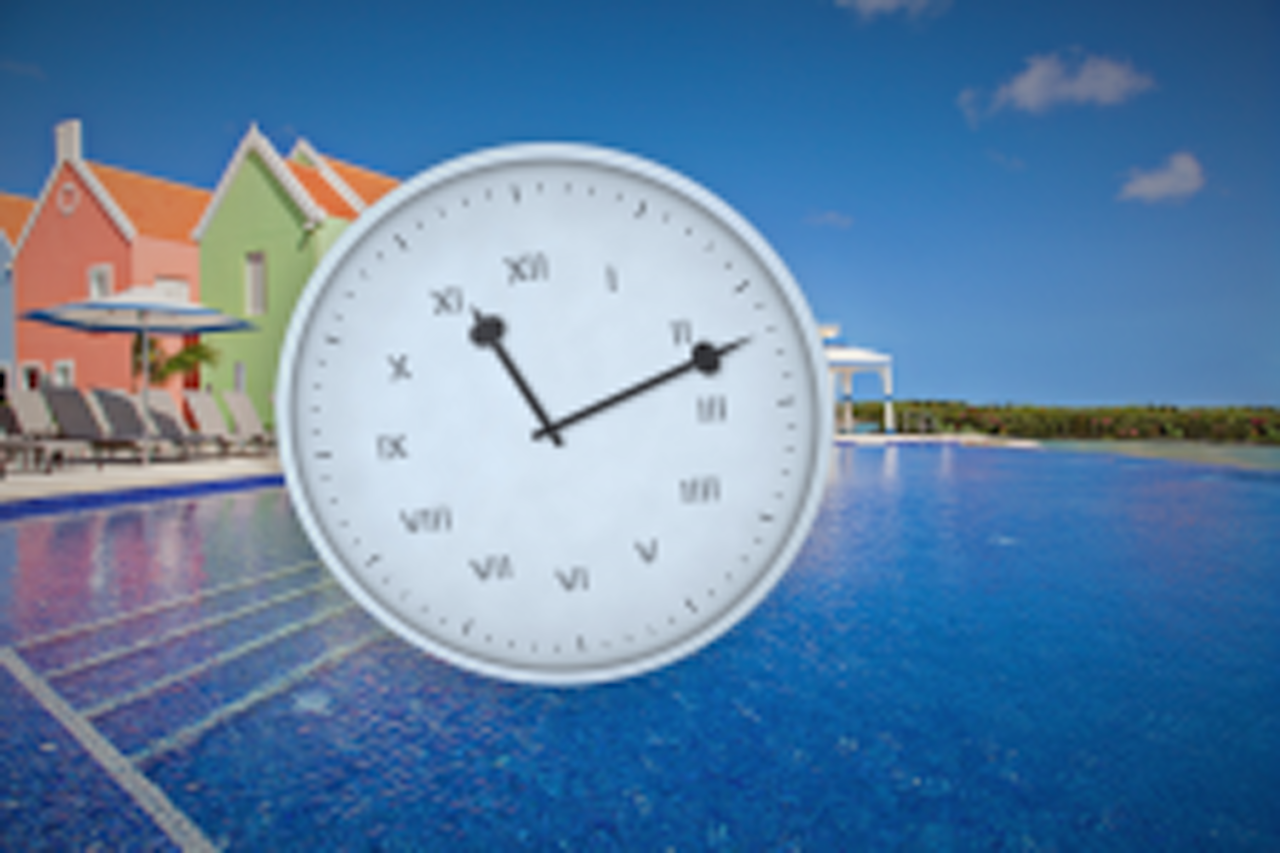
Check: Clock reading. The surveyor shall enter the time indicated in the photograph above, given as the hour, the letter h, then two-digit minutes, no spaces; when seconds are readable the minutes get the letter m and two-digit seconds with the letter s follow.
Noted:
11h12
